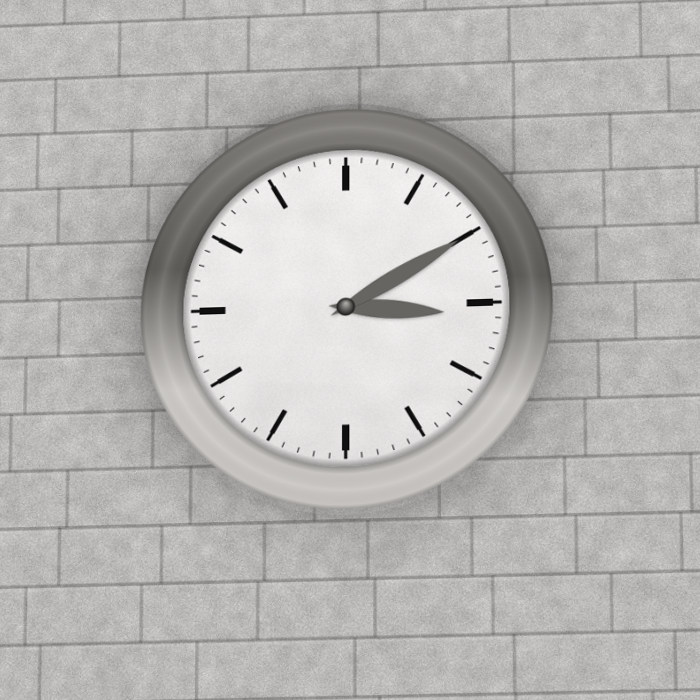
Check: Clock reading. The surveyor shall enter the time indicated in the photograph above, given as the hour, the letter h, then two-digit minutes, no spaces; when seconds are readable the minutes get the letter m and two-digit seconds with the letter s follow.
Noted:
3h10
